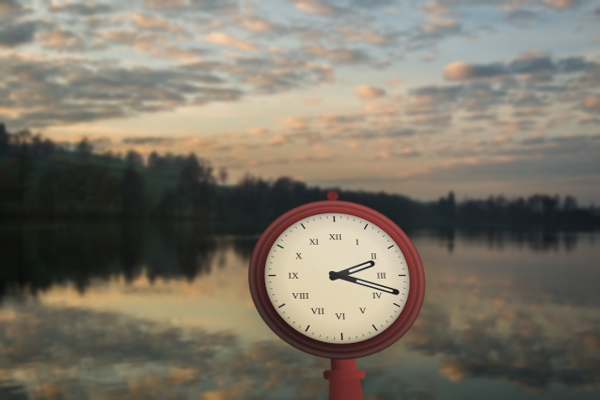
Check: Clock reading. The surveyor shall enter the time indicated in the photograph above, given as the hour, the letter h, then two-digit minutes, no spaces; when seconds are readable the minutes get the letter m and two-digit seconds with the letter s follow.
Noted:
2h18
